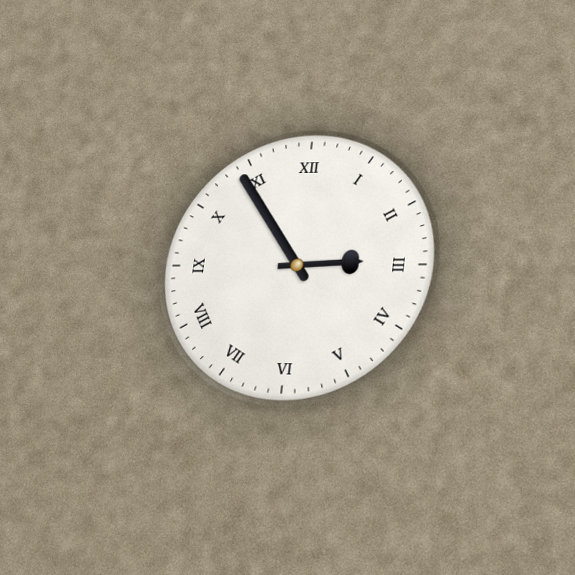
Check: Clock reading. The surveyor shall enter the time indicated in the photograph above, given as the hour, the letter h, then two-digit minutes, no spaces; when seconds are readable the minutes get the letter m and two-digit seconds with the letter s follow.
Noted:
2h54
